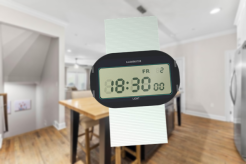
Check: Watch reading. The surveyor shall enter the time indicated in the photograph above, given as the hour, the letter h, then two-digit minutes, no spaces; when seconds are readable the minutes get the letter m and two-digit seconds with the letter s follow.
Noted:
18h30m00s
